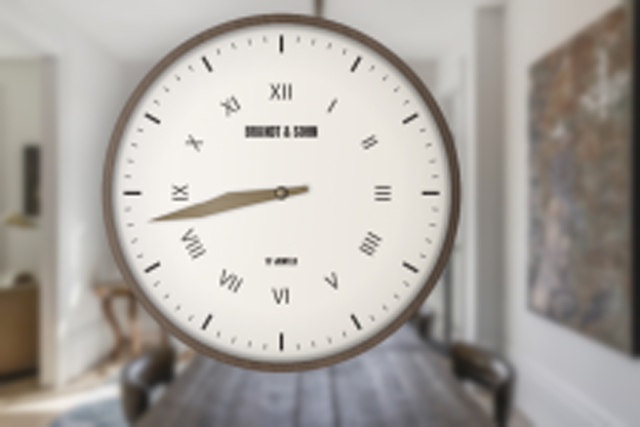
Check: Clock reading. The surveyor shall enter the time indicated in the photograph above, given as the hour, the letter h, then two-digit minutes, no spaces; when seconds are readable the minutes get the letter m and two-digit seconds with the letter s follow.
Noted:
8h43
